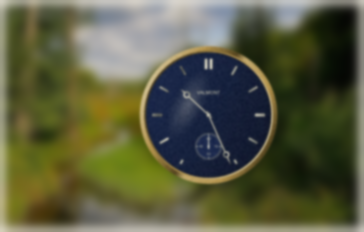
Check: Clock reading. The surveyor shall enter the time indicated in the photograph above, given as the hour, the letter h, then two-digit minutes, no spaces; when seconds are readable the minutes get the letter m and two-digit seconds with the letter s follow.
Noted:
10h26
